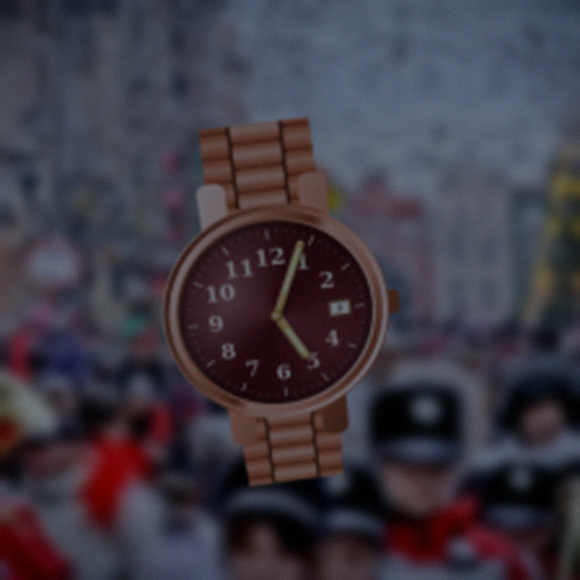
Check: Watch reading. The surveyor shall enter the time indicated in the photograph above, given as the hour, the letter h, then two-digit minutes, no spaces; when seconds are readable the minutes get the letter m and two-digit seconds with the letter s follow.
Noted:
5h04
